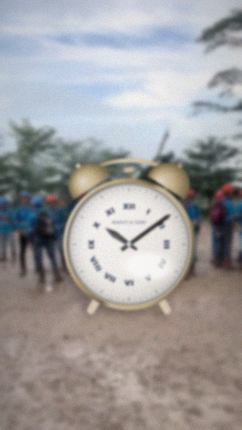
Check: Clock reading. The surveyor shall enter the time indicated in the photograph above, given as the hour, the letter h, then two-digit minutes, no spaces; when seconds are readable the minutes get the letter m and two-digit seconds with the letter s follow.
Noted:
10h09
